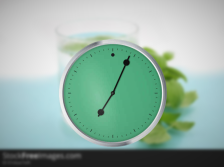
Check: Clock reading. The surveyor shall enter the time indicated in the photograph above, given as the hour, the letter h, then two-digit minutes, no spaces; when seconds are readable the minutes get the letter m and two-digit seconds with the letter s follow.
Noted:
7h04
